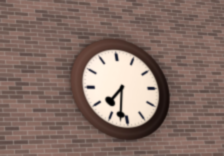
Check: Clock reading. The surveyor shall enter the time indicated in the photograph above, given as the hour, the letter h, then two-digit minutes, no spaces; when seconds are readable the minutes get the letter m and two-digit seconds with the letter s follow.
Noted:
7h32
